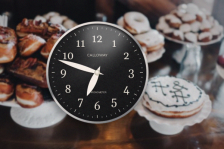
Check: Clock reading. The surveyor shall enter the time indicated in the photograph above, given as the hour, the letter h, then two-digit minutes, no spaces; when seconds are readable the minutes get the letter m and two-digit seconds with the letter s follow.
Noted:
6h48
